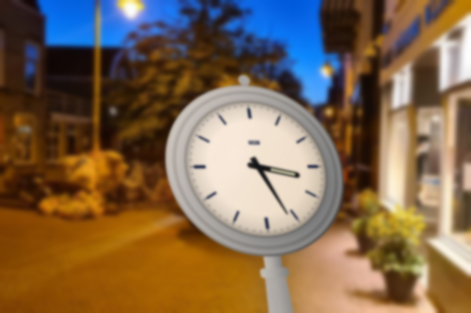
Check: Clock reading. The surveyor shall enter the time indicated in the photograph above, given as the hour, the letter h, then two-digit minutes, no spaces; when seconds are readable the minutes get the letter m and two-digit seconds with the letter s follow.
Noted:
3h26
